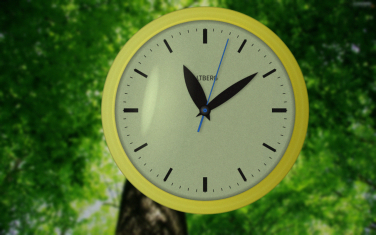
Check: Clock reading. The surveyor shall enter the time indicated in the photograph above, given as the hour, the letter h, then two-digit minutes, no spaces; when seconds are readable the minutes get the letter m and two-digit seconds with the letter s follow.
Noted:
11h09m03s
